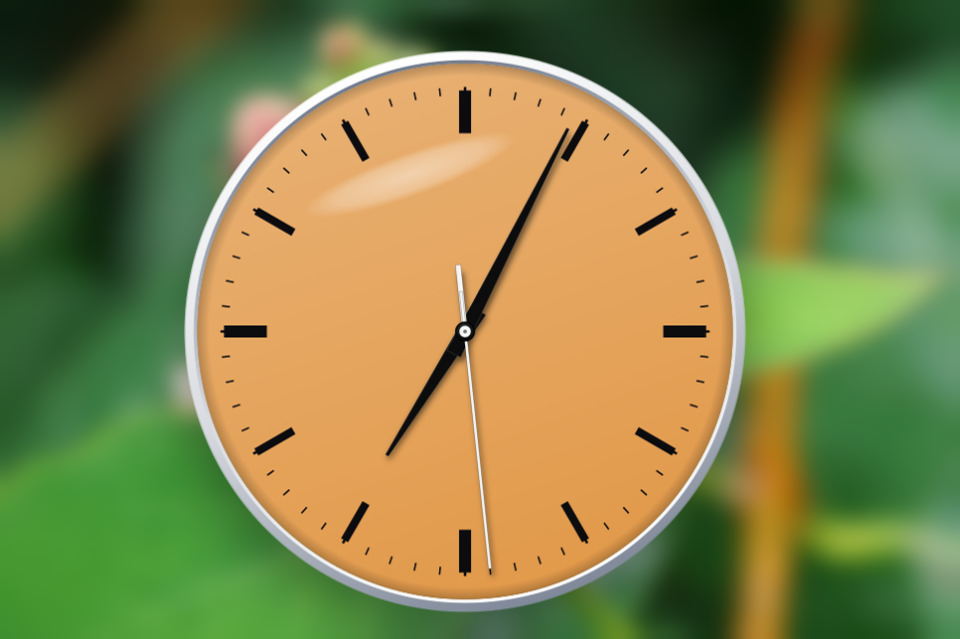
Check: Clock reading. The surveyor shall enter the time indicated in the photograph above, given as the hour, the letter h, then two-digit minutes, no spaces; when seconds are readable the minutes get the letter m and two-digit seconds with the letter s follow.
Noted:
7h04m29s
